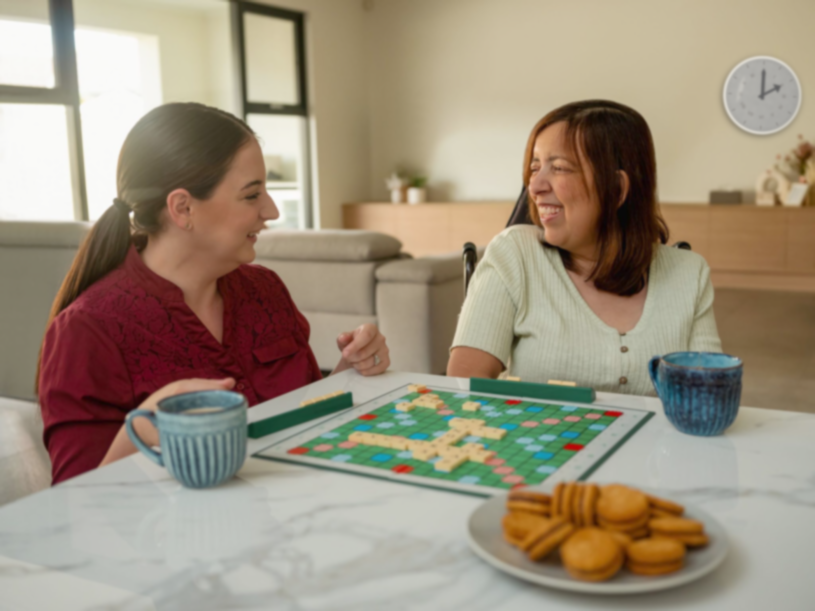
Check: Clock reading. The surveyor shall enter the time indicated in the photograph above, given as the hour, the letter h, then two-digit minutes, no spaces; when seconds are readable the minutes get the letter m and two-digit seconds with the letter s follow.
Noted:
2h00
